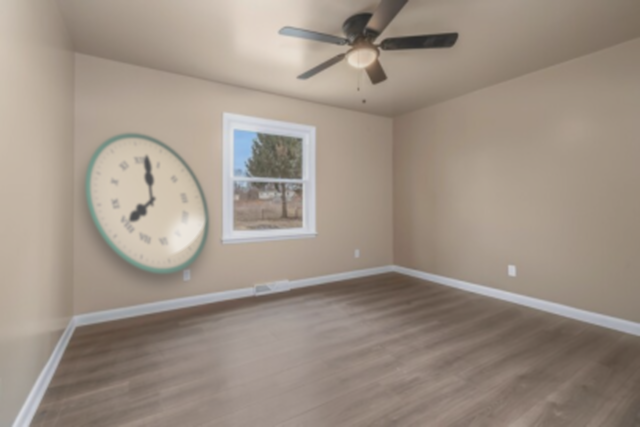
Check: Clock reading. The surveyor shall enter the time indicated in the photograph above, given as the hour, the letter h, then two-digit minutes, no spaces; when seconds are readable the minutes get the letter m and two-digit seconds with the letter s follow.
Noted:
8h02
